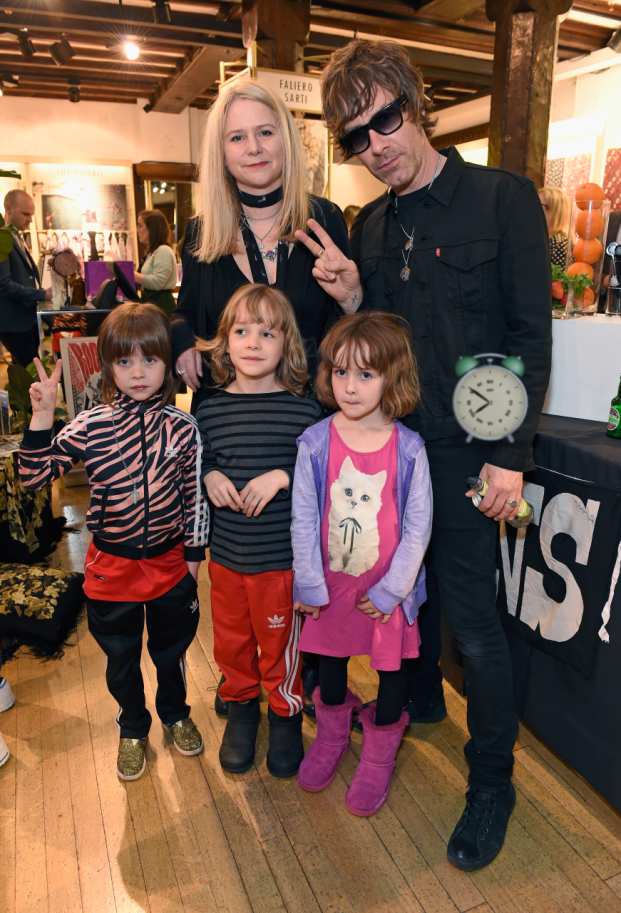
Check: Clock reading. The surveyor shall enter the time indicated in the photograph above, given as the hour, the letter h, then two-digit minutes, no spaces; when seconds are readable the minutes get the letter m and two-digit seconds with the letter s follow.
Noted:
7h51
